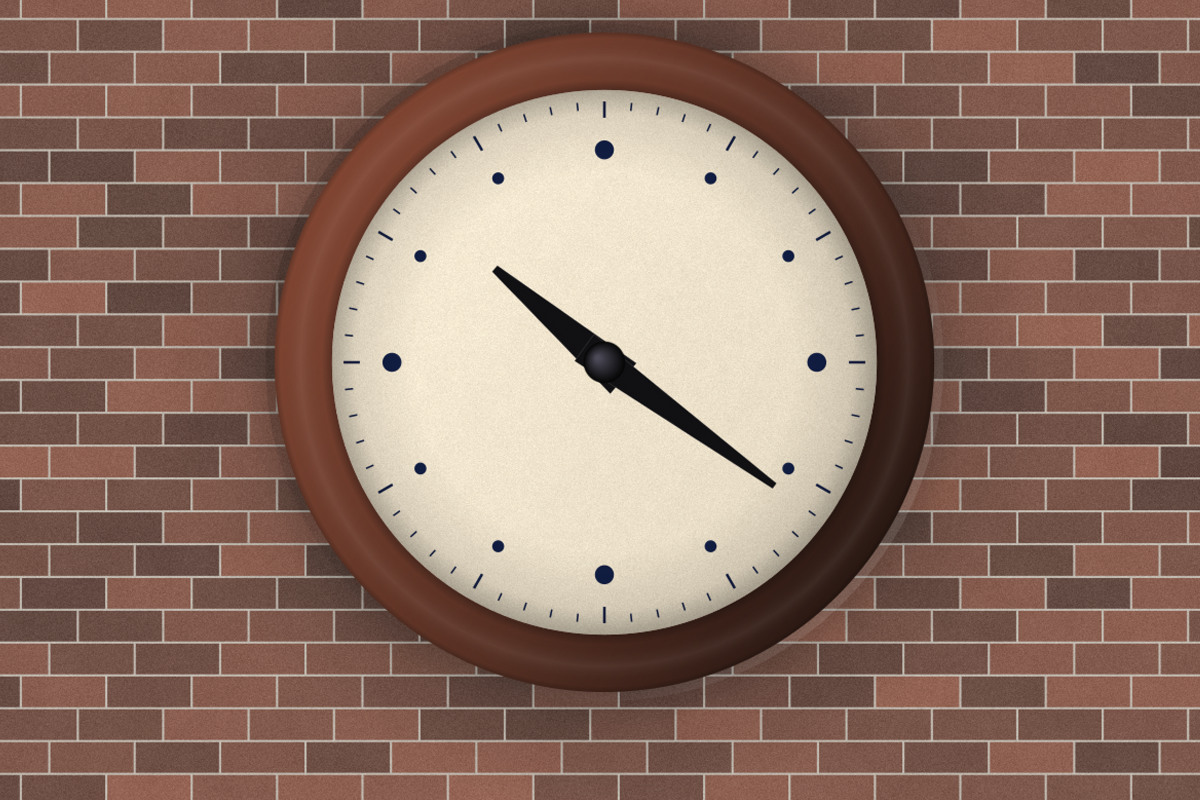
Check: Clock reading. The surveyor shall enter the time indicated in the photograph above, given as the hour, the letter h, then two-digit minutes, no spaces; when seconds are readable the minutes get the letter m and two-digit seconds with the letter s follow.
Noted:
10h21
